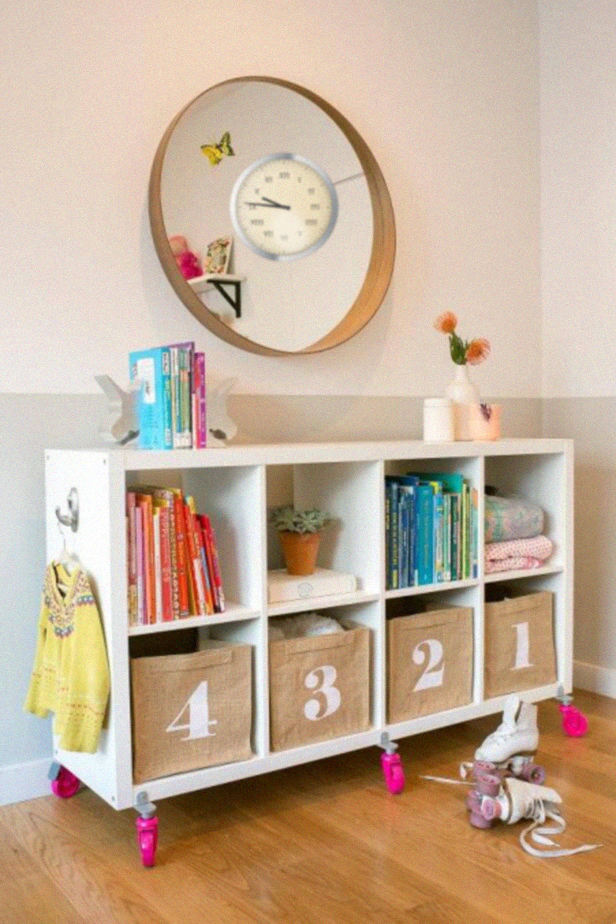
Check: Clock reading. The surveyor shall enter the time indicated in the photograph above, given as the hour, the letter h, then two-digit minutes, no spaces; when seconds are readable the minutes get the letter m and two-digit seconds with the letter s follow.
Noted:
9h46
